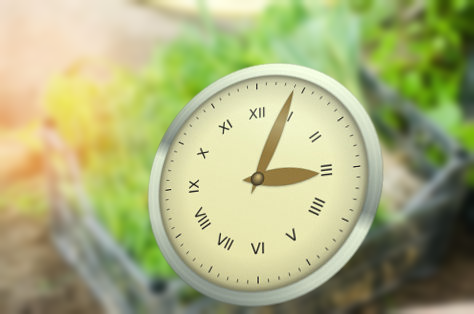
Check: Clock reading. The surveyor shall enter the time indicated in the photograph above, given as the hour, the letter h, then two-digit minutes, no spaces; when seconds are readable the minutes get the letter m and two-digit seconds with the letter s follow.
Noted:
3h04
